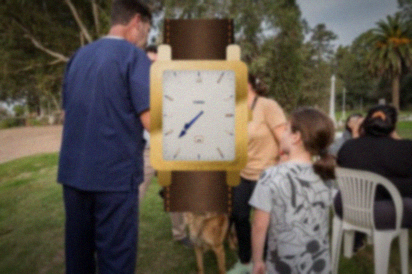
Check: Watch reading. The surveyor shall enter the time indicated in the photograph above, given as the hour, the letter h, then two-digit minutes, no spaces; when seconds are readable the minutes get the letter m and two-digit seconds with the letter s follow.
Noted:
7h37
